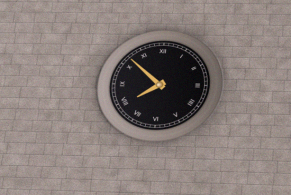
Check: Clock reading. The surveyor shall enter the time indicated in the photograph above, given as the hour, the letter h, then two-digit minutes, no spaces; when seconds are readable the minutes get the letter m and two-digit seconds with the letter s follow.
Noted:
7h52
